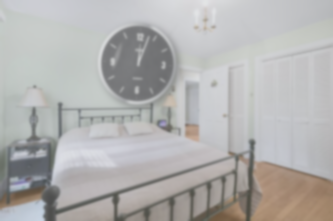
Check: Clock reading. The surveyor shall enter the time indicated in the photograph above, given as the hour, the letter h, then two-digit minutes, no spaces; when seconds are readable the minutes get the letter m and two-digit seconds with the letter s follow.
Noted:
12h03
